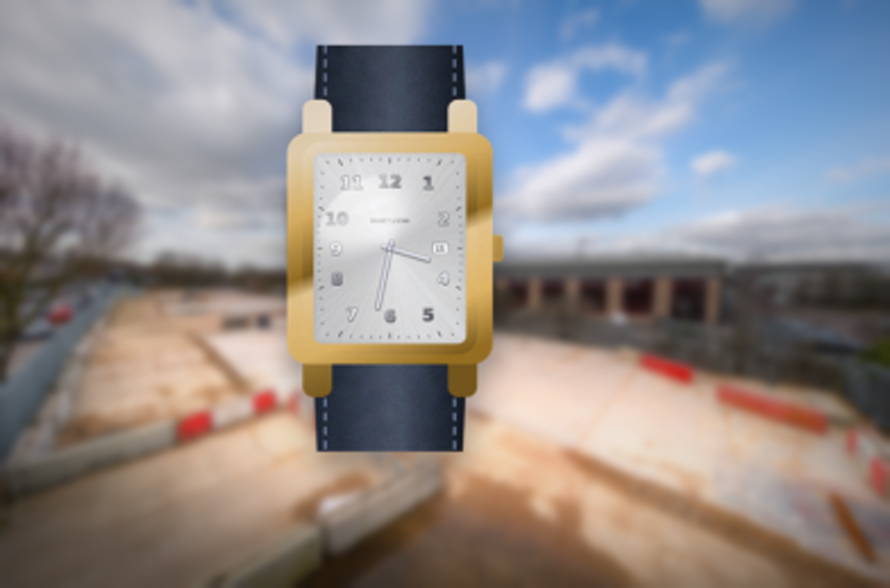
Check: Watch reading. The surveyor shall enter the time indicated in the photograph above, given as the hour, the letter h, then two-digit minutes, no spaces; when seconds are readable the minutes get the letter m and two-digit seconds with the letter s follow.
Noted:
3h32
